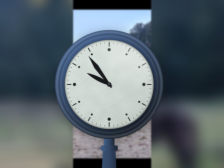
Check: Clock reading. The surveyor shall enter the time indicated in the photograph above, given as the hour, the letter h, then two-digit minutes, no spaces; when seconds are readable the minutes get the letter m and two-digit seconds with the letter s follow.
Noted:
9h54
